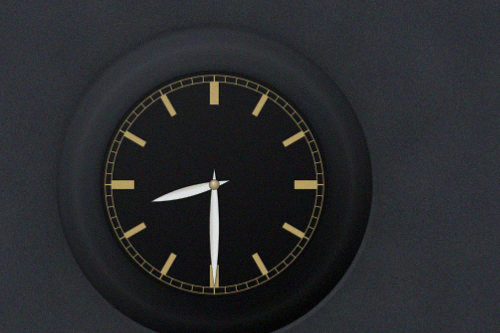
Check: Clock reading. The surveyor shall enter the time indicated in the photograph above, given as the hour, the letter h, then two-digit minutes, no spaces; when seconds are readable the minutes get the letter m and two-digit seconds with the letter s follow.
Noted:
8h30
